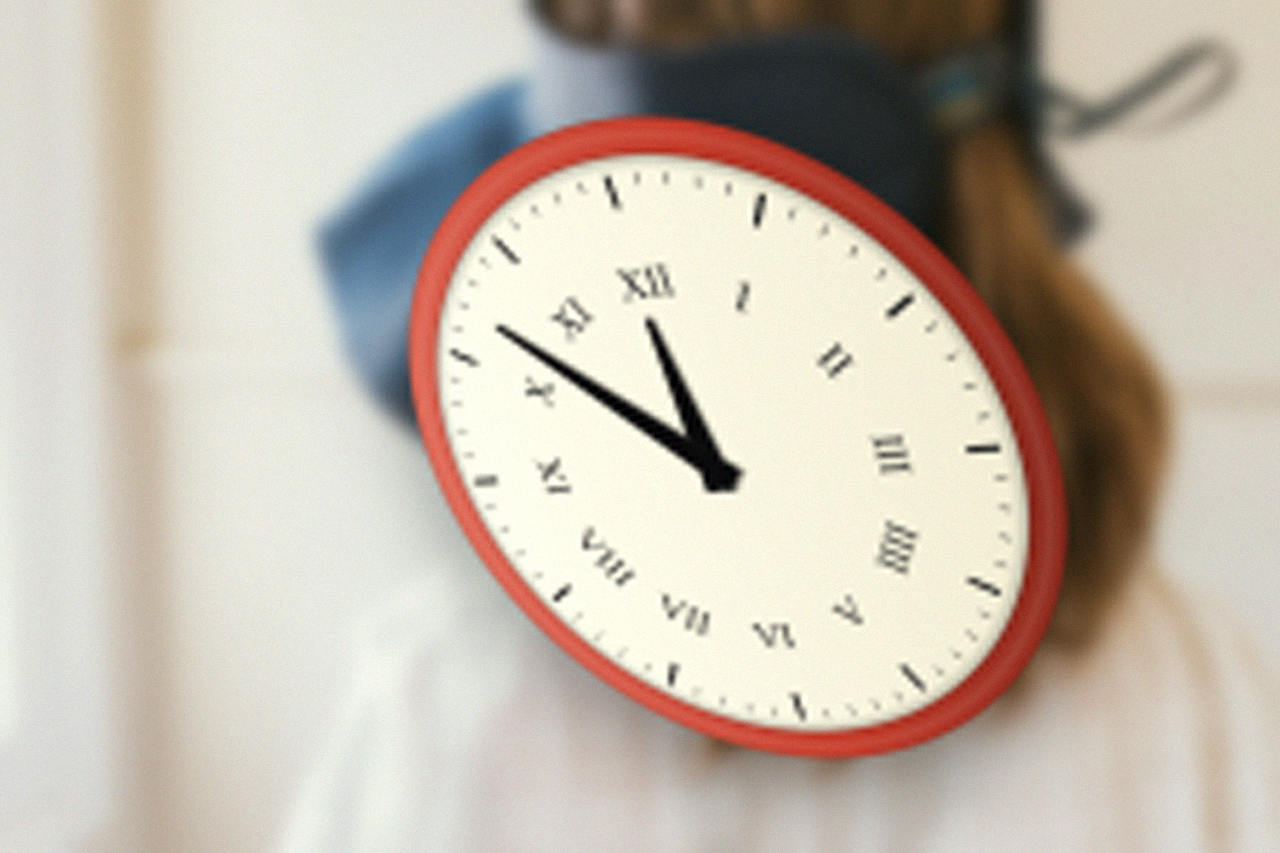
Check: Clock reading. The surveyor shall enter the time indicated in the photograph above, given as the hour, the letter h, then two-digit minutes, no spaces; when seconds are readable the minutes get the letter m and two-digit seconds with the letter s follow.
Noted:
11h52
